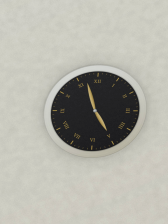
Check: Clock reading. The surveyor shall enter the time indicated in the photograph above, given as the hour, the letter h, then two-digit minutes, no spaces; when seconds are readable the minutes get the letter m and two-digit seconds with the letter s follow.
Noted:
4h57
